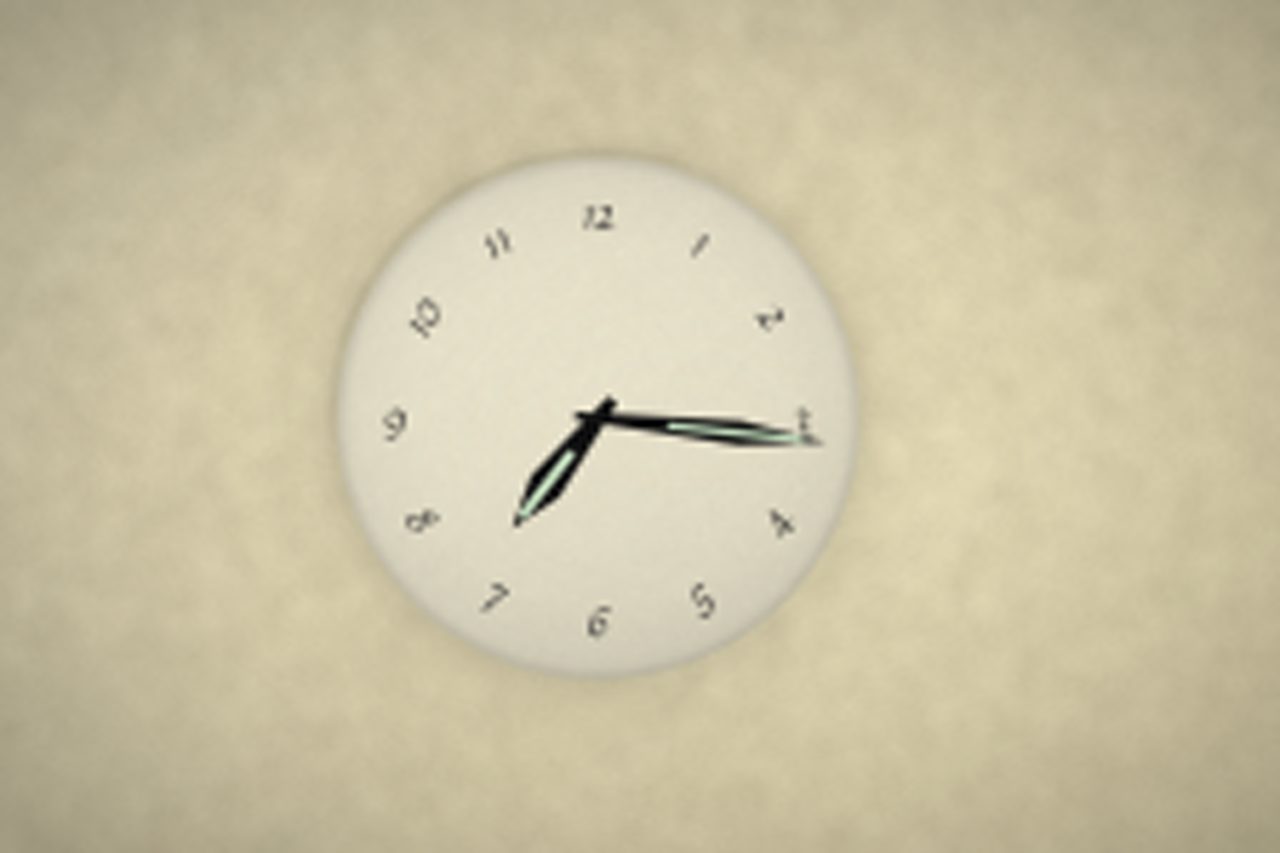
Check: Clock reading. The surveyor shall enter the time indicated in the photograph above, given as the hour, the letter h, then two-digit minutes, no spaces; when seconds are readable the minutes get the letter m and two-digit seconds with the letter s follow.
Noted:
7h16
